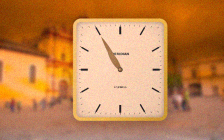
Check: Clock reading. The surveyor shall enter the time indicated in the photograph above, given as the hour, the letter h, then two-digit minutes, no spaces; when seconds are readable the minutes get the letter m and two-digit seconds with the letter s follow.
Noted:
10h55
